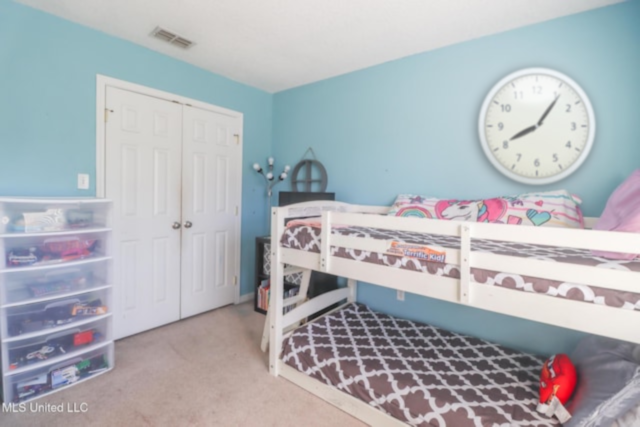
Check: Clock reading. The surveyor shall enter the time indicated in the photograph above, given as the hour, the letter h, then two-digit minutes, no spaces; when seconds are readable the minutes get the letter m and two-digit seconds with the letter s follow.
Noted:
8h06
